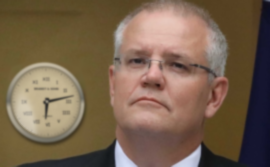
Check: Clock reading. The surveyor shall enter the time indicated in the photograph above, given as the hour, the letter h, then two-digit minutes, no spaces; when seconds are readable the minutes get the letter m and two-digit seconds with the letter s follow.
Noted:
6h13
